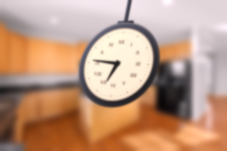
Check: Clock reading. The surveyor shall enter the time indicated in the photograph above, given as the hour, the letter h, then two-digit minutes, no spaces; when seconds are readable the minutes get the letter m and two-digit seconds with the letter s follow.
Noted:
6h46
